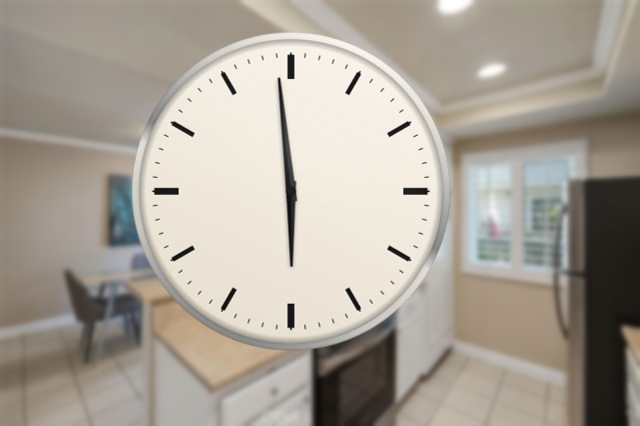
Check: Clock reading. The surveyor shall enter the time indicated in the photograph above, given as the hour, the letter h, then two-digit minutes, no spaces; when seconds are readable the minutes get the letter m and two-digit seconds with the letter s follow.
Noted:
5h59
